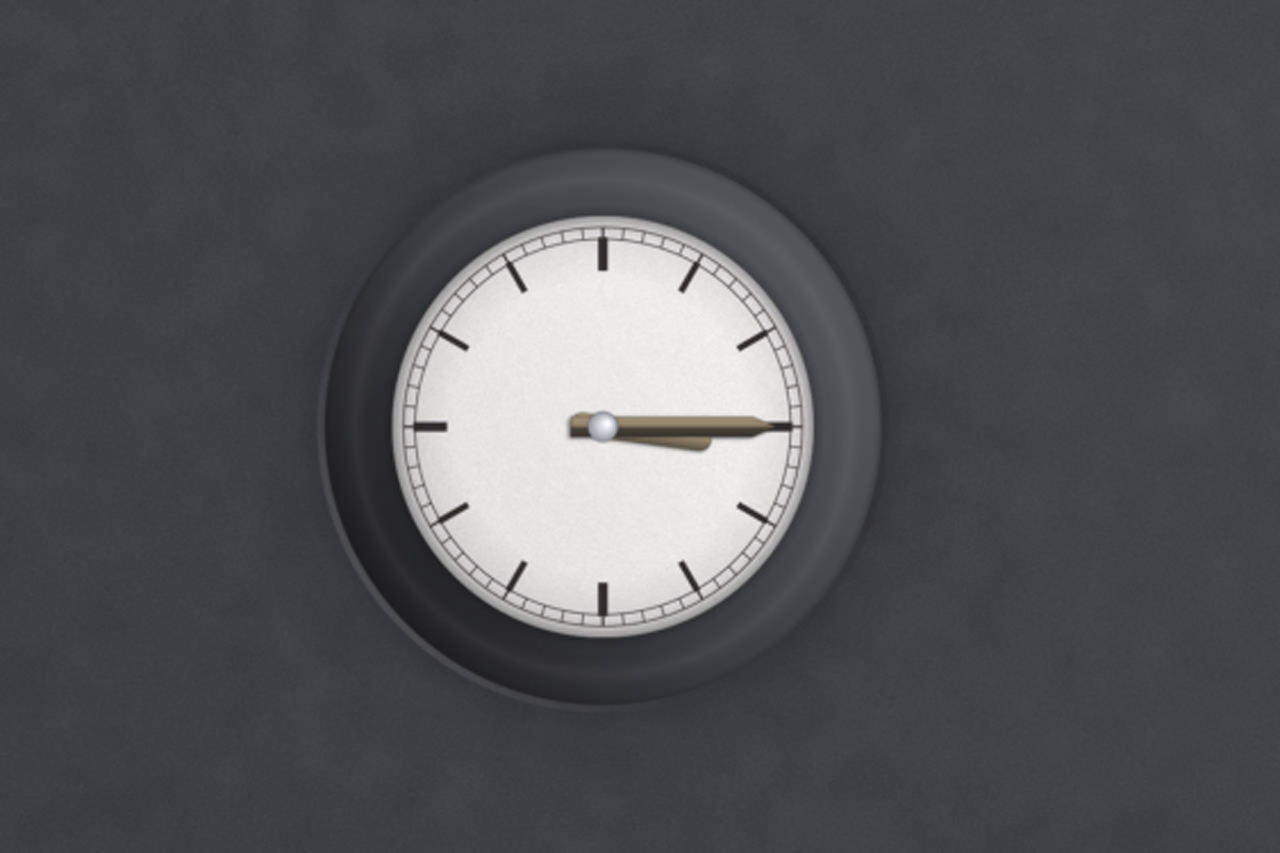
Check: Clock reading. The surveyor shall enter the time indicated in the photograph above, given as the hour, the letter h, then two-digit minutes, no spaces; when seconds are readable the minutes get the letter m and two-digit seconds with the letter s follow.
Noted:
3h15
